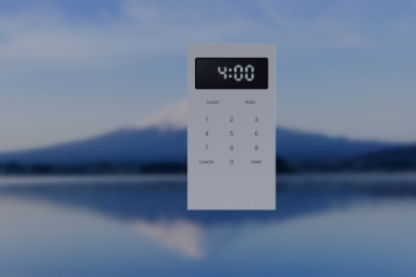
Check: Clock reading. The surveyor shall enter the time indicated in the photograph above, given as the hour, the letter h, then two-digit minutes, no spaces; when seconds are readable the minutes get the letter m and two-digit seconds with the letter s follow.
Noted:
4h00
